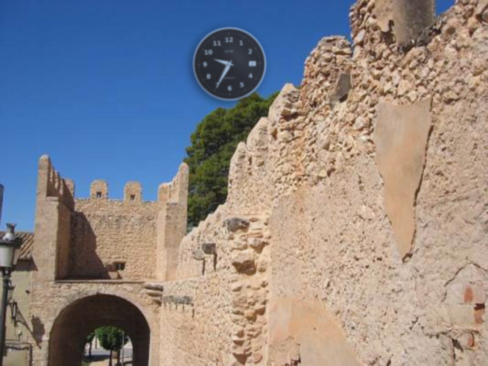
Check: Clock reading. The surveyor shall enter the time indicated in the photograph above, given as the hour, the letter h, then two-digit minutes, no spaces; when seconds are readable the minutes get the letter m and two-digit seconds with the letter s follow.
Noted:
9h35
